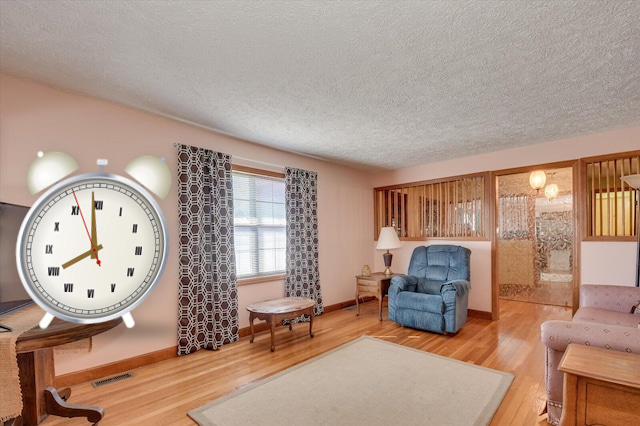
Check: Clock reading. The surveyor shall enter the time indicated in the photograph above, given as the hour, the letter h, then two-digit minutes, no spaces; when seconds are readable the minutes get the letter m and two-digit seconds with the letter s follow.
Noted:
7h58m56s
